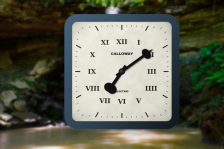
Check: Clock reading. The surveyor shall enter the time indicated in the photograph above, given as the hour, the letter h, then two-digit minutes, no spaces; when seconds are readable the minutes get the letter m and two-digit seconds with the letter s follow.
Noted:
7h09
